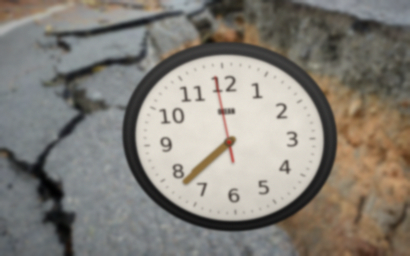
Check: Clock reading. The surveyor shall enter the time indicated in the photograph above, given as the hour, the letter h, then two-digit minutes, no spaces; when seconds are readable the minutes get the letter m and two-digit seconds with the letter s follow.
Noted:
7h37m59s
